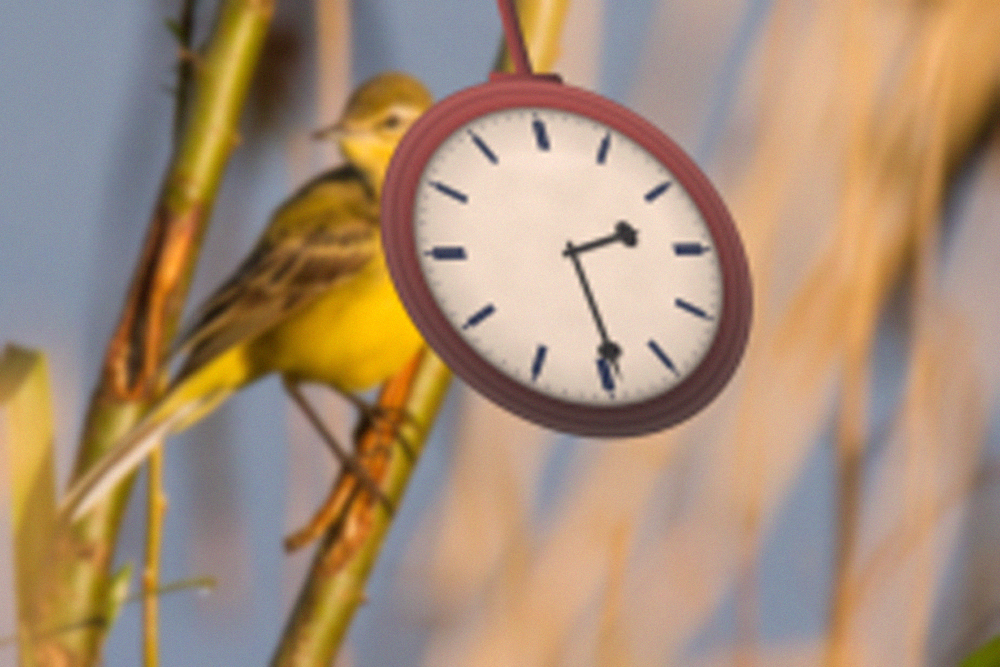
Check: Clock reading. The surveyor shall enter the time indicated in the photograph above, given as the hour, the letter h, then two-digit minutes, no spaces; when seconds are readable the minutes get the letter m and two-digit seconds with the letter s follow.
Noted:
2h29
